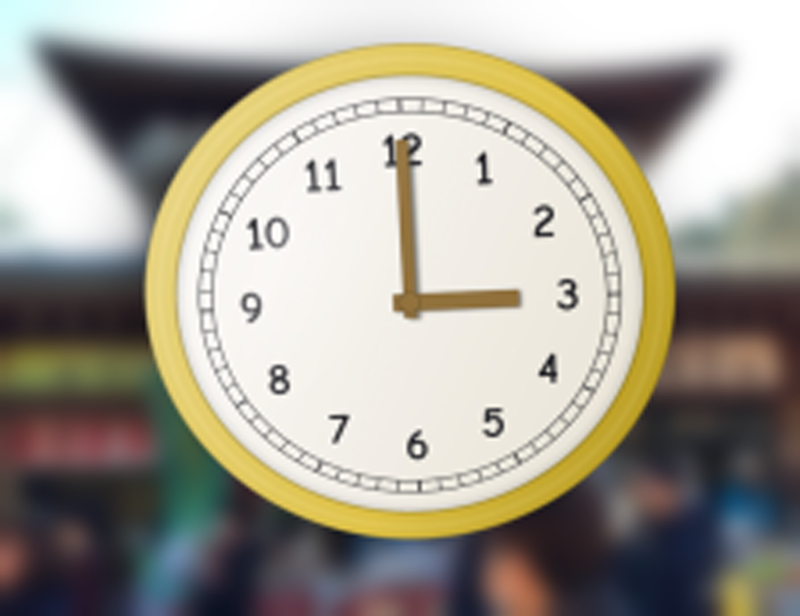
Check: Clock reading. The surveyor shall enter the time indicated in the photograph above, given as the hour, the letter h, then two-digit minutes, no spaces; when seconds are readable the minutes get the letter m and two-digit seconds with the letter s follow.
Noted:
3h00
